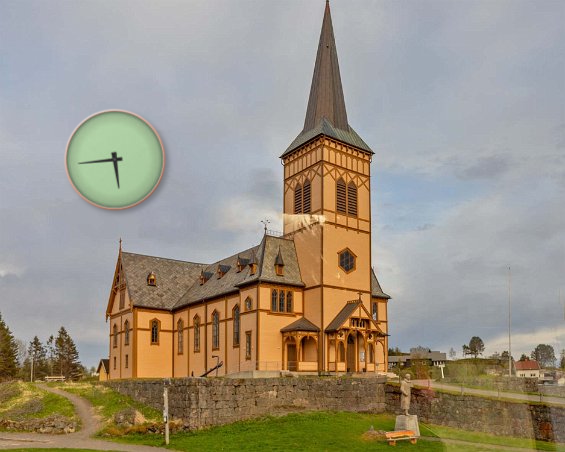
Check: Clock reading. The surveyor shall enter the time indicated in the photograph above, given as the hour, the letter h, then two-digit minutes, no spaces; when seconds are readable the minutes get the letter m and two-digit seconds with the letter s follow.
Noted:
5h44
